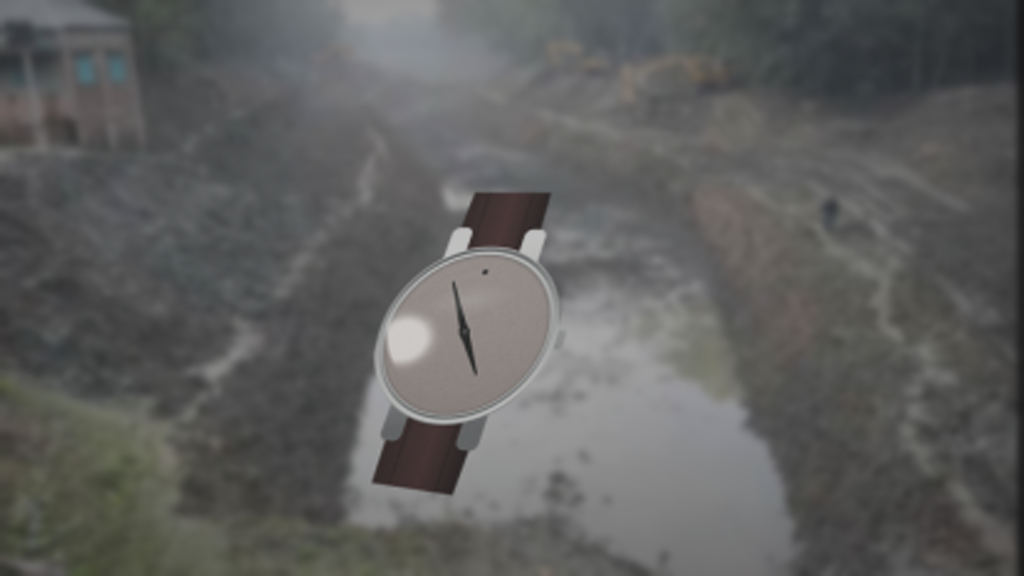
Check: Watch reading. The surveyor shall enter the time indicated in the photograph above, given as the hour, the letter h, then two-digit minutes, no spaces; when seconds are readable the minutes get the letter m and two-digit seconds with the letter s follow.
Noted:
4h55
